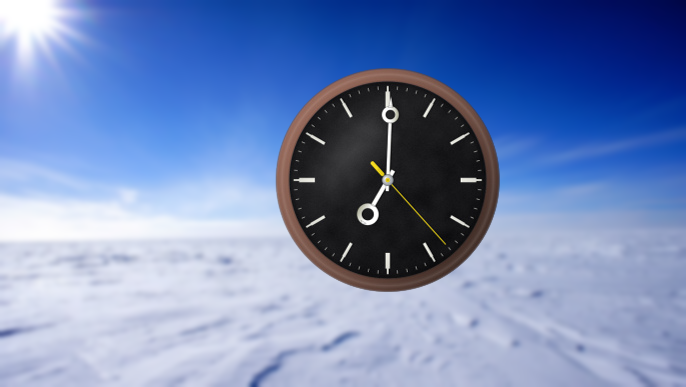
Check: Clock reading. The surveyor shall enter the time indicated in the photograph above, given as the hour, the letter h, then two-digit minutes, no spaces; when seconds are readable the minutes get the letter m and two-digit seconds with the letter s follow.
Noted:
7h00m23s
